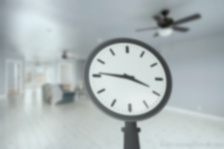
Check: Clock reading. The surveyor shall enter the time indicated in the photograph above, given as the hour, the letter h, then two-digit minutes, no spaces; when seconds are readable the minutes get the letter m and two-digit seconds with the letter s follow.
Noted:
3h46
